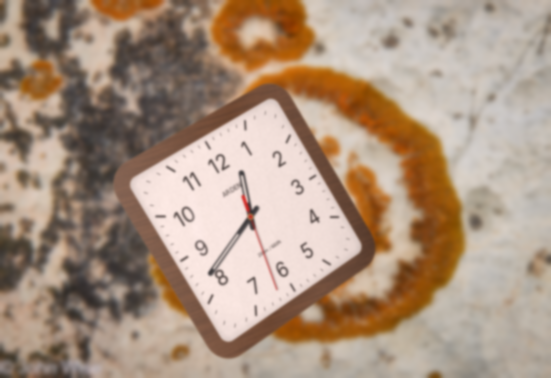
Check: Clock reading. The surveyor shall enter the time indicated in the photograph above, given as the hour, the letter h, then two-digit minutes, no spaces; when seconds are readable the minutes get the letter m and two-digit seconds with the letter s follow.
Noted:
12h41m32s
